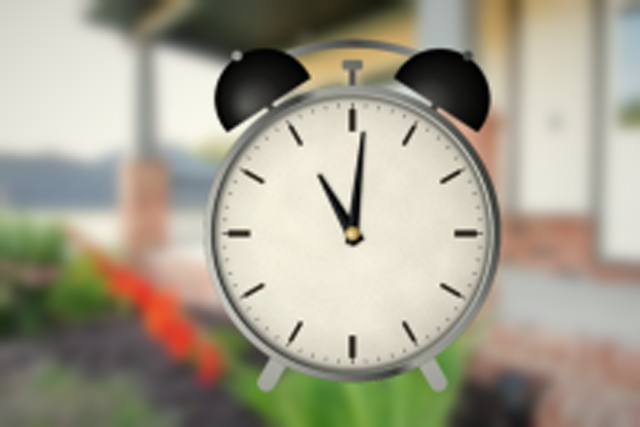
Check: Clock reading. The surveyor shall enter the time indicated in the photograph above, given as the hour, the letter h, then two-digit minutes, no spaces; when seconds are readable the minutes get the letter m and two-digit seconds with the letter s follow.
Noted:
11h01
